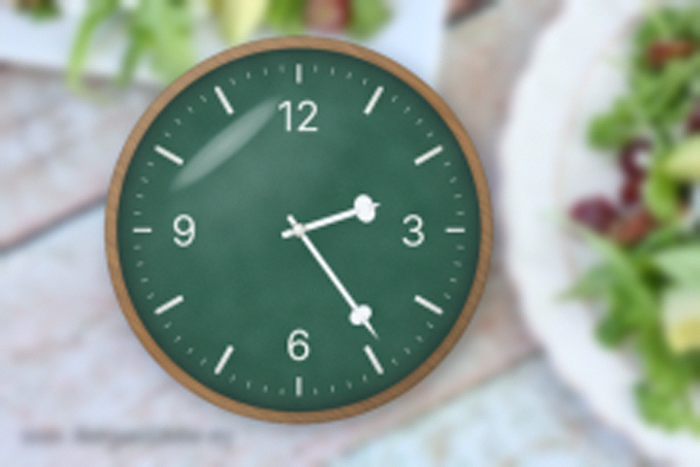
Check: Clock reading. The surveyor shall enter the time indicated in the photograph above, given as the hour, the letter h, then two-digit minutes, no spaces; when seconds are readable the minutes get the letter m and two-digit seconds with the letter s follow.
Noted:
2h24
